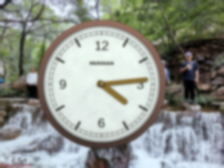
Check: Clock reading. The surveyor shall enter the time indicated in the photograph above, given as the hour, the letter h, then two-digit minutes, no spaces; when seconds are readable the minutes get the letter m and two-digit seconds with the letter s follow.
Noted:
4h14
